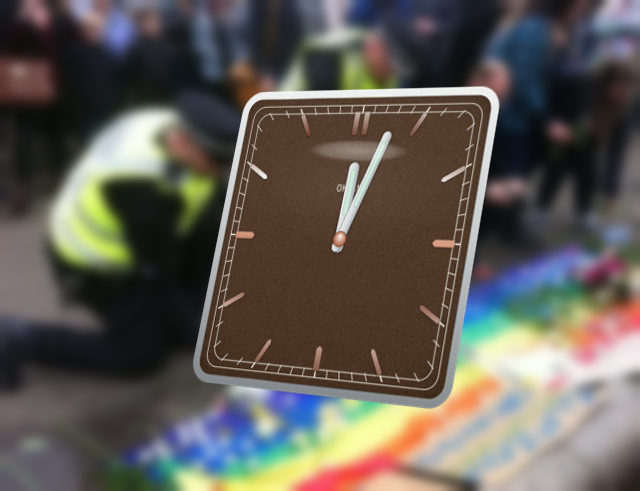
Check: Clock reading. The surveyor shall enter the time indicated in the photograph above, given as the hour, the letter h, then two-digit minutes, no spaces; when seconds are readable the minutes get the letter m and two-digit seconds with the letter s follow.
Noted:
12h03
